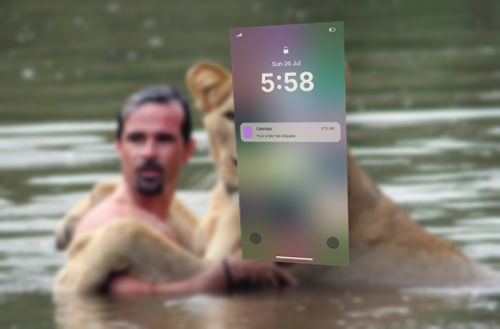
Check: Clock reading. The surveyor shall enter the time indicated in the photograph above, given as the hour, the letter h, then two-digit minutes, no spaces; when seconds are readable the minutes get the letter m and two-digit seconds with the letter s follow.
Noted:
5h58
